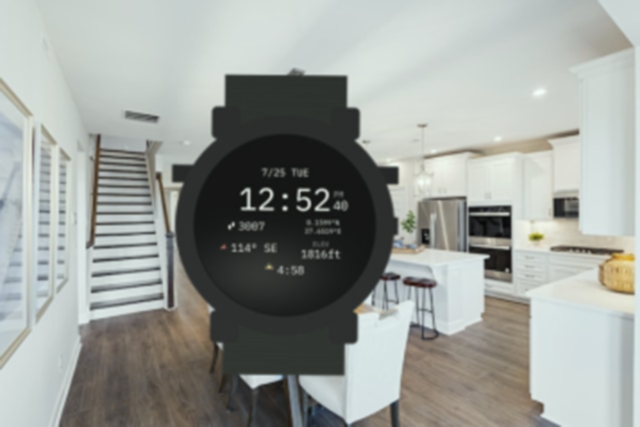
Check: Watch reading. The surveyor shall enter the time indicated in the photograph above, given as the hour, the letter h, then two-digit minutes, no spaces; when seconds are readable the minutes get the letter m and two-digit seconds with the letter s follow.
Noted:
12h52
